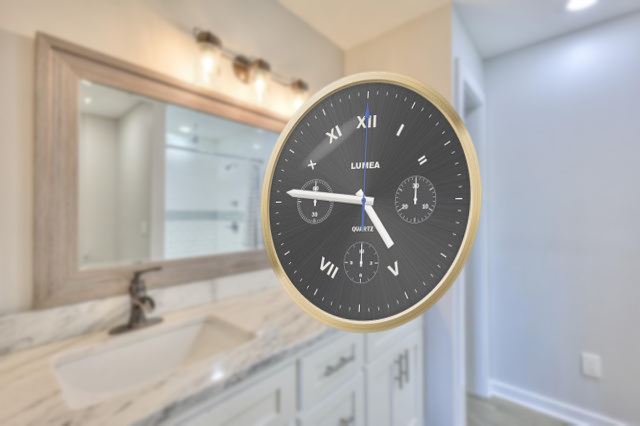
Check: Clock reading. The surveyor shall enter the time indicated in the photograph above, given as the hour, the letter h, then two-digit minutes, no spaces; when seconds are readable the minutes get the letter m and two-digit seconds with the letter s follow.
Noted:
4h46
